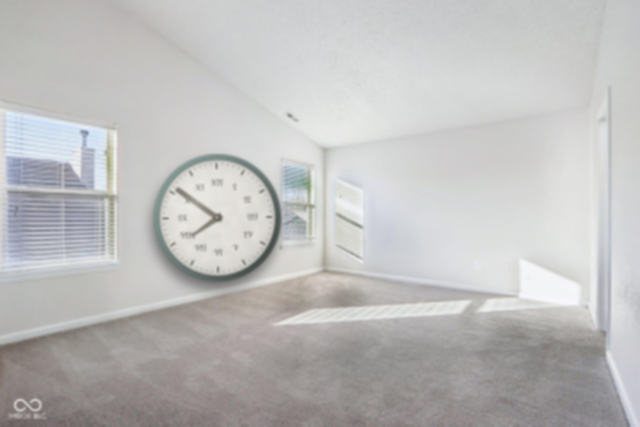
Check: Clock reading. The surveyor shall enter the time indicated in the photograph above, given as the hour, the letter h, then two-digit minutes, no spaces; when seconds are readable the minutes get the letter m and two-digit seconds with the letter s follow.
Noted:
7h51
